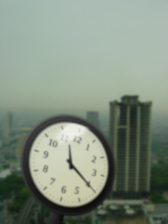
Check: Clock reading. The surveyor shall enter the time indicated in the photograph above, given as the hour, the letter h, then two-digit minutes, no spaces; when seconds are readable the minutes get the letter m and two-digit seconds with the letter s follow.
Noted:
11h20
